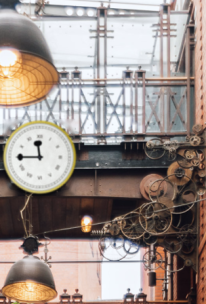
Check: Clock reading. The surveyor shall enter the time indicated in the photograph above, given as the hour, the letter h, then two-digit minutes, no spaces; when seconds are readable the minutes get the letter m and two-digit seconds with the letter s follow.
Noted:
11h45
